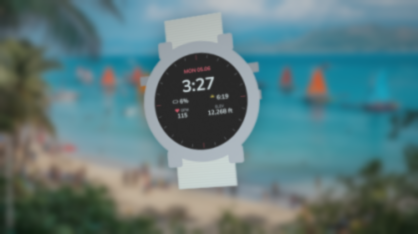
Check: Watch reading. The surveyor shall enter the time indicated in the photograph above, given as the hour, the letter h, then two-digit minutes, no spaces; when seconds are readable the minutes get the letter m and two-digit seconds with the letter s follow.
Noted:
3h27
